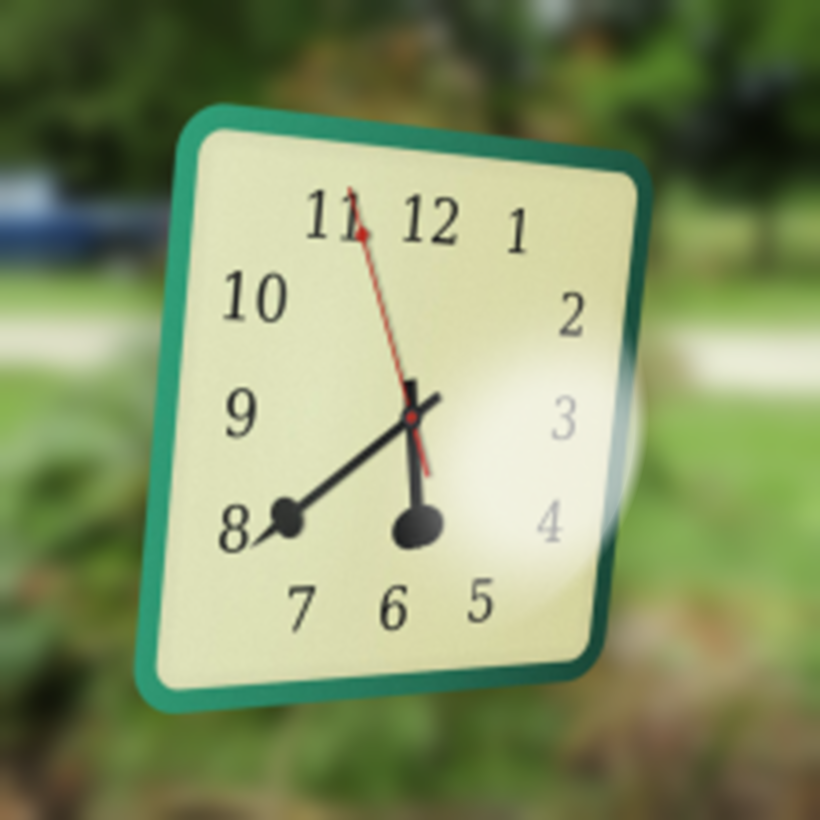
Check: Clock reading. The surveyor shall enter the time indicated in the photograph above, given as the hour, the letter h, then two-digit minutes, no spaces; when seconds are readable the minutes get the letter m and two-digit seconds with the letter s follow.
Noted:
5h38m56s
